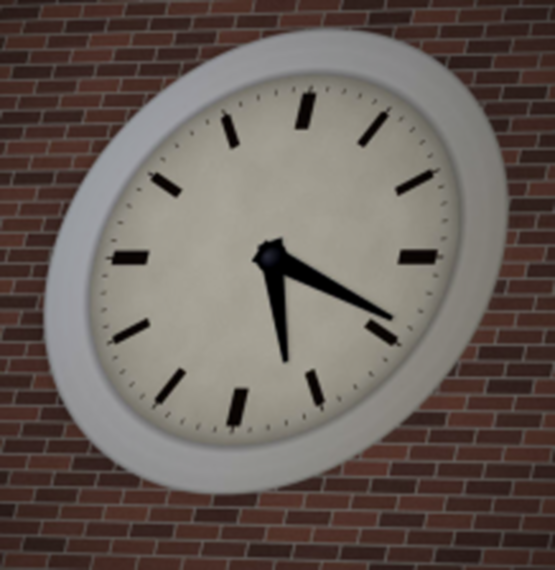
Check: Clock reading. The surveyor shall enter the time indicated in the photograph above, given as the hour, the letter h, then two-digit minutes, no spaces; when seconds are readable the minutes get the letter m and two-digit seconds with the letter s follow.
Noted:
5h19
